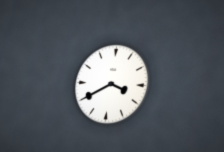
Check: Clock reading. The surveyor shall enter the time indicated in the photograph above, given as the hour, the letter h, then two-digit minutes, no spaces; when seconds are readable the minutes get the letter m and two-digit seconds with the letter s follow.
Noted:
3h40
